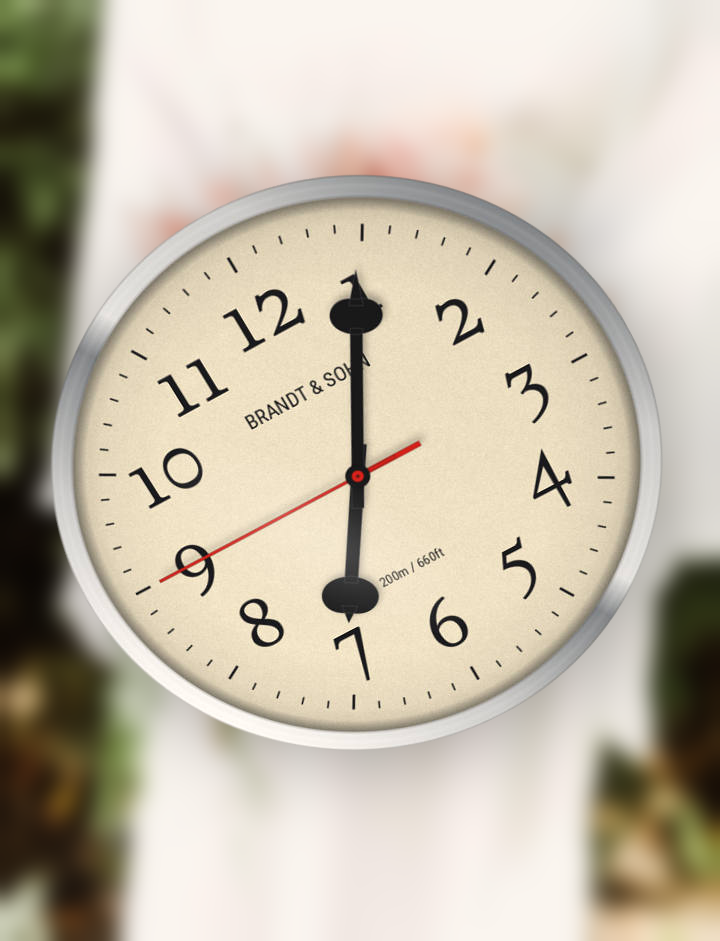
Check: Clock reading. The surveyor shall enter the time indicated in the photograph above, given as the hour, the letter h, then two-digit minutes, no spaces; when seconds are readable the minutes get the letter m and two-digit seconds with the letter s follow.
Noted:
7h04m45s
